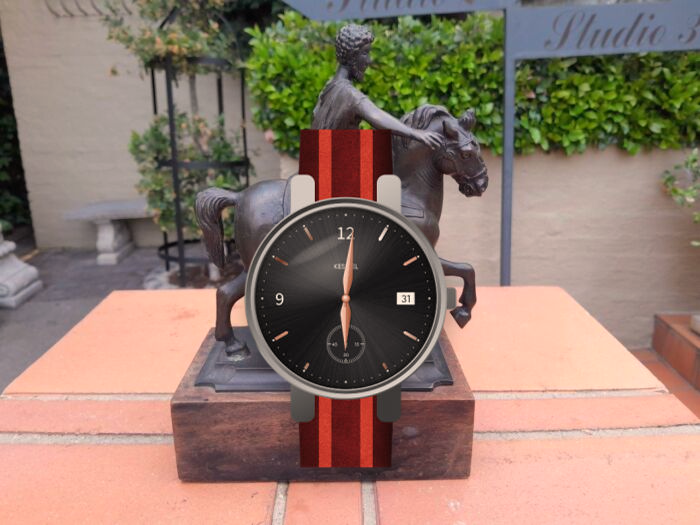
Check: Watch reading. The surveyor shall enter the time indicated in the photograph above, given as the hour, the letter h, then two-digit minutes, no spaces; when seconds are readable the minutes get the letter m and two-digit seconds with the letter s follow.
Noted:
6h01
